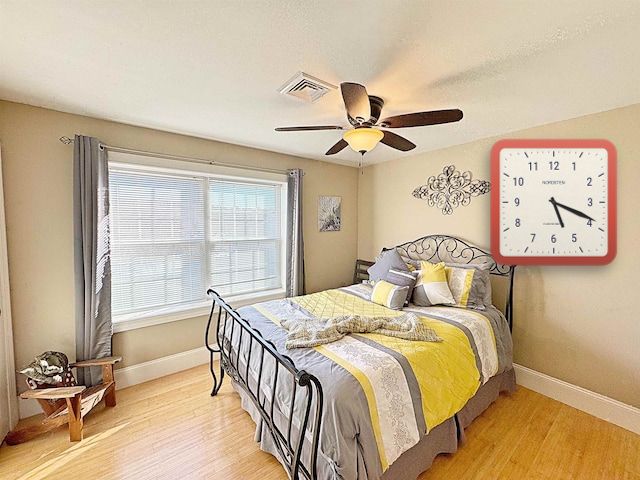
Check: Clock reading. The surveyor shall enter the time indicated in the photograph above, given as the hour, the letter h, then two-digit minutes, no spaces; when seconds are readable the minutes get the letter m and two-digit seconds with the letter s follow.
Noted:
5h19
